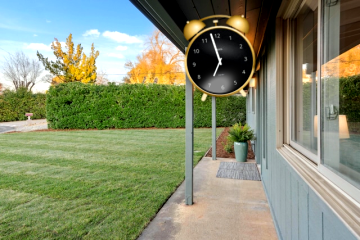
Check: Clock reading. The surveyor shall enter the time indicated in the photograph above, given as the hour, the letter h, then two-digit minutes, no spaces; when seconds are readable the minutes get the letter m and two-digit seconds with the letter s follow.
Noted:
6h58
